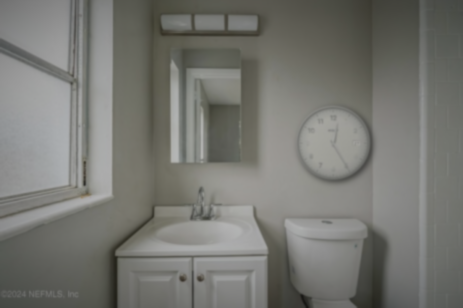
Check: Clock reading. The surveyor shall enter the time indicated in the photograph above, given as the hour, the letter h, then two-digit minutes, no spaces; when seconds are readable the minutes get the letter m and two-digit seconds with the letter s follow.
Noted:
12h25
